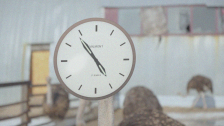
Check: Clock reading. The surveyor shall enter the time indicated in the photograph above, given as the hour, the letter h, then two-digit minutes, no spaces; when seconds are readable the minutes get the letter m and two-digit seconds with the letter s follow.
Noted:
4h54
